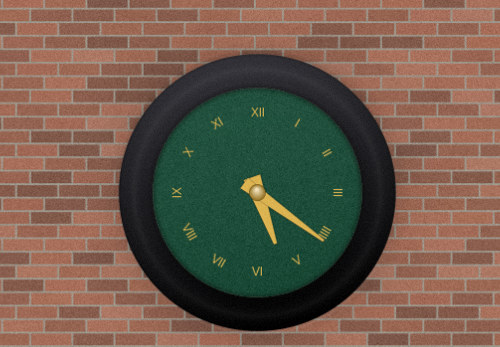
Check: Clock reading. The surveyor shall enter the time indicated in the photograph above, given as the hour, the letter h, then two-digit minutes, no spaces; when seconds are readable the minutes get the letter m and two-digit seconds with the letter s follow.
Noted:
5h21
